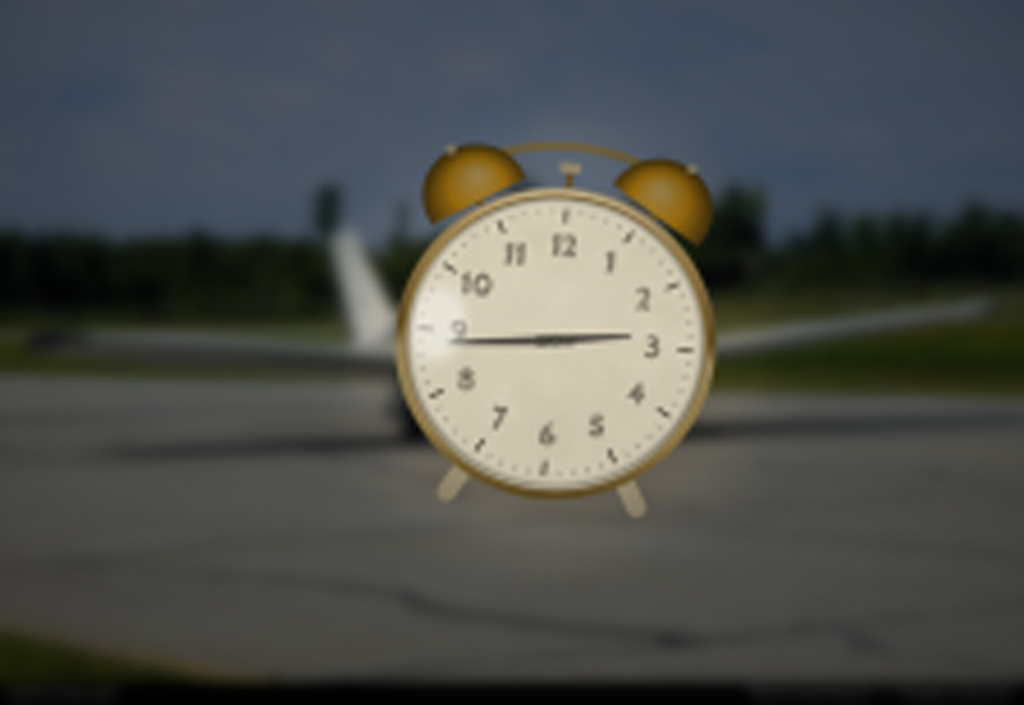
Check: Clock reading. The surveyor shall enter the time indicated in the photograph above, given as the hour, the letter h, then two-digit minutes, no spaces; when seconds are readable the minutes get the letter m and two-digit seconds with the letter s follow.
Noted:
2h44
